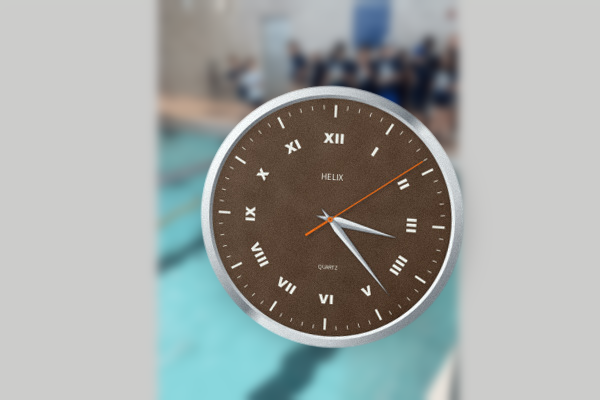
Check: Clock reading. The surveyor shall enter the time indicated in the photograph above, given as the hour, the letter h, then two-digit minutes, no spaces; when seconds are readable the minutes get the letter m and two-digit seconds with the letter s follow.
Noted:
3h23m09s
